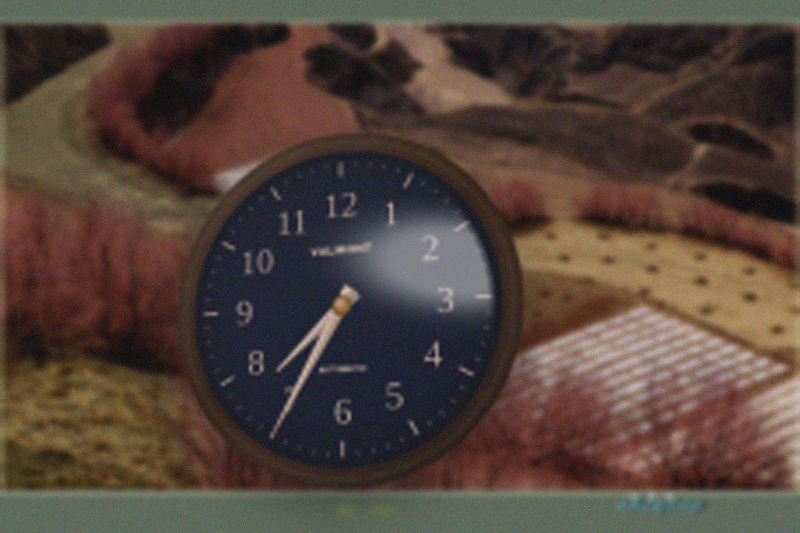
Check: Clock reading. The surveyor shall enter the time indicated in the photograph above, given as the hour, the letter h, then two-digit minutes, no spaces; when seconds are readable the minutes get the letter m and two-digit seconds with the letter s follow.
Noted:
7h35
